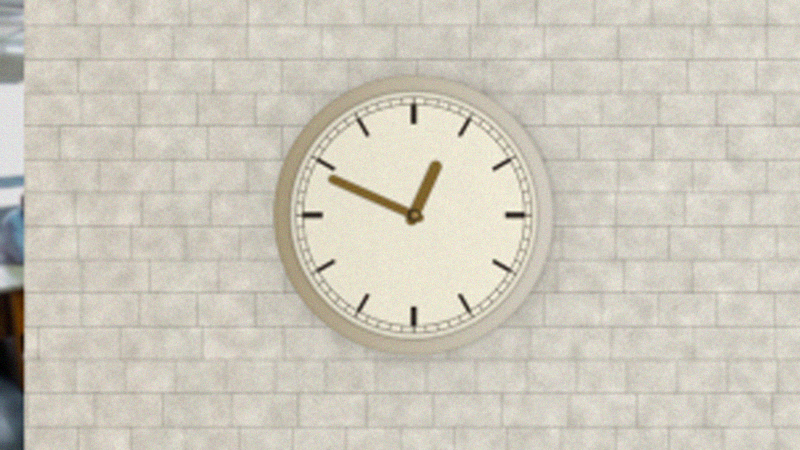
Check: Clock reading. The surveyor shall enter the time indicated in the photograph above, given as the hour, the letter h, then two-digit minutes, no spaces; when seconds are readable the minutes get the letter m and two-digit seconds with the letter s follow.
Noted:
12h49
